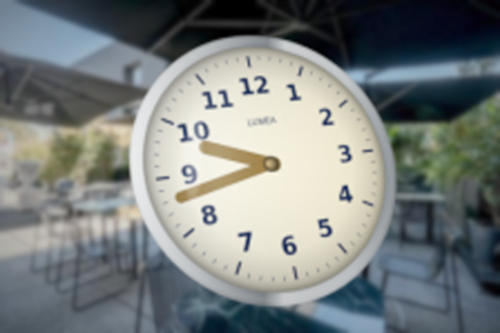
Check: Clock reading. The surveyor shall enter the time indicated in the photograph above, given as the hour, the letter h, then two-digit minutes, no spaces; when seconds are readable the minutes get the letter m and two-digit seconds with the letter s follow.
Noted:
9h43
